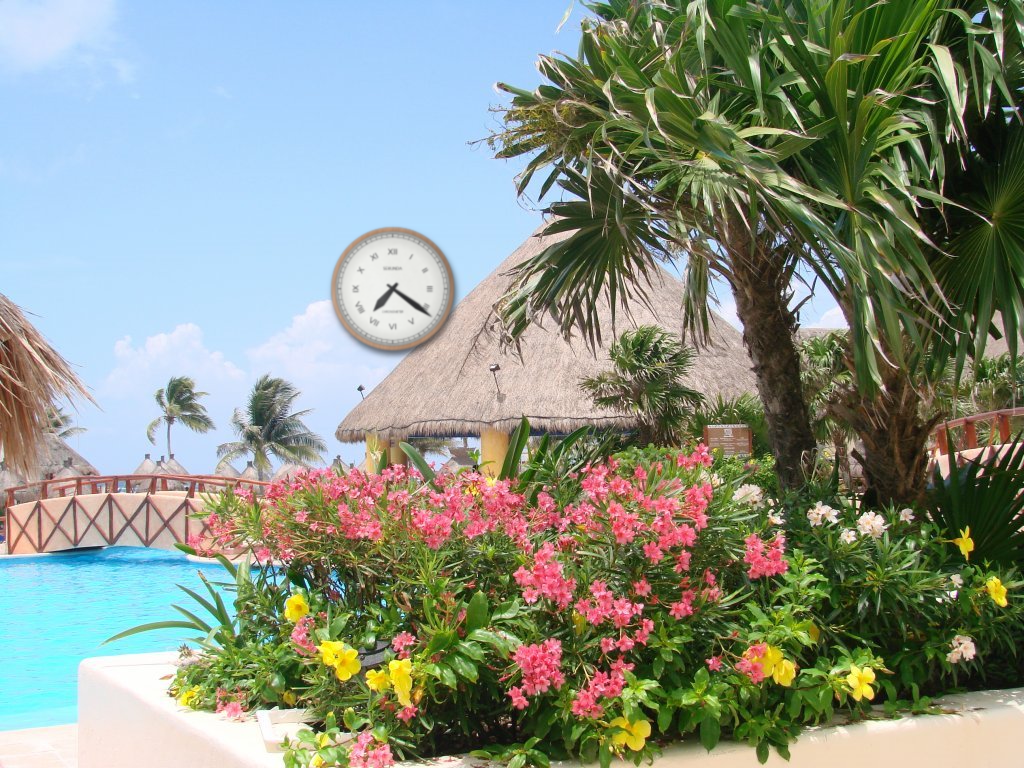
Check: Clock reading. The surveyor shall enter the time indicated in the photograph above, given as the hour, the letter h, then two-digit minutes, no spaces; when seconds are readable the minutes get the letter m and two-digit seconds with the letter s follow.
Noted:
7h21
